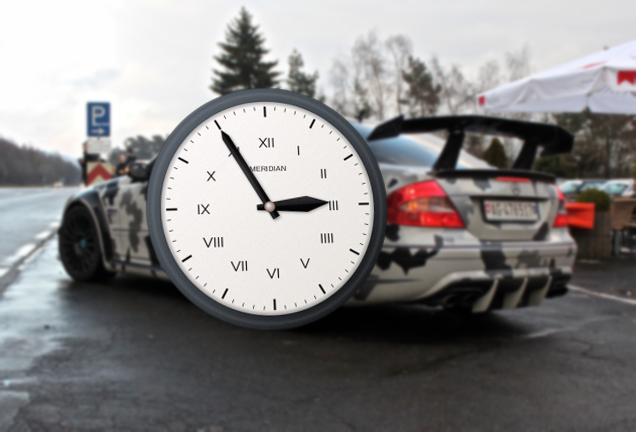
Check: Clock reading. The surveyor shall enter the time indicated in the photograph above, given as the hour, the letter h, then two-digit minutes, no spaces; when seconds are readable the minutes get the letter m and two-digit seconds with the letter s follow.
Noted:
2h55
